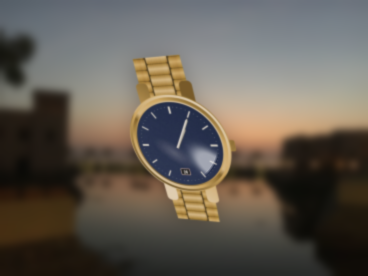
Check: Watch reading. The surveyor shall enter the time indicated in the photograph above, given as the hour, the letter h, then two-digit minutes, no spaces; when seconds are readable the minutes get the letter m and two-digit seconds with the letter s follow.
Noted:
1h05
